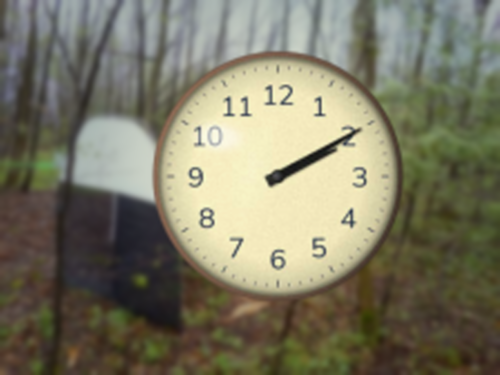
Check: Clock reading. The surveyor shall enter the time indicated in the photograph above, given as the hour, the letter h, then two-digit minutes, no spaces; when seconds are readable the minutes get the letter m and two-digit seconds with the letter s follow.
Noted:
2h10
